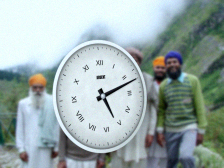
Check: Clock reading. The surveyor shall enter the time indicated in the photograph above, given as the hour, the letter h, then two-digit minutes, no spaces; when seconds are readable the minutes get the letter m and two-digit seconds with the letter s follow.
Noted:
5h12
